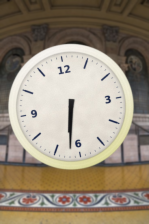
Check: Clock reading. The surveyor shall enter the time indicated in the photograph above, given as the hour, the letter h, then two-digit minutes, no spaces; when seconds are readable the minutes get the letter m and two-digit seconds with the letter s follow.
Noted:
6h32
